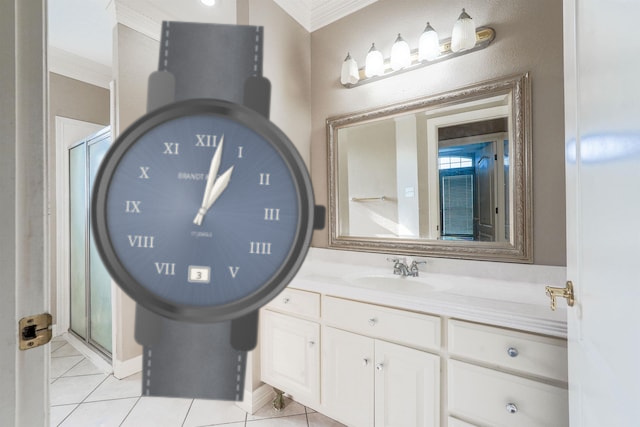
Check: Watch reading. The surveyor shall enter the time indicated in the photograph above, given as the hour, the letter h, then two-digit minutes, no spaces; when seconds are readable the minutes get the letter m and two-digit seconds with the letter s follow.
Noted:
1h02
